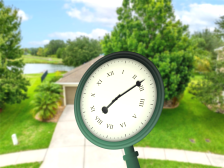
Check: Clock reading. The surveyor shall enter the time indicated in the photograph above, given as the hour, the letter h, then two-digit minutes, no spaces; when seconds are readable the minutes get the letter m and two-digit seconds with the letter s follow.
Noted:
8h13
